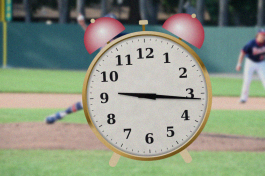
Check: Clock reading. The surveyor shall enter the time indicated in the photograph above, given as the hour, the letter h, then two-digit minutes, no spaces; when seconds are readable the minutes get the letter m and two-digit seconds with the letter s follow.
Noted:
9h16
